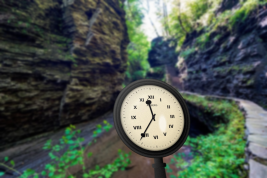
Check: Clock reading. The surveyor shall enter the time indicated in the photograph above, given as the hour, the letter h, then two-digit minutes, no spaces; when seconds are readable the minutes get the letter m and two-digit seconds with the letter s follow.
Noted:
11h36
